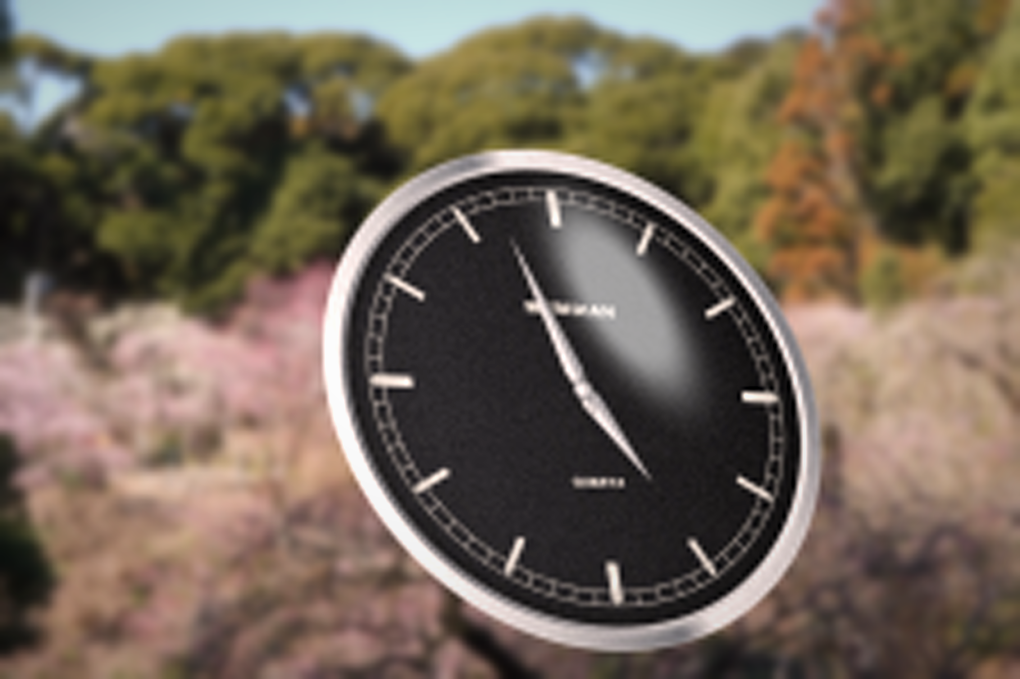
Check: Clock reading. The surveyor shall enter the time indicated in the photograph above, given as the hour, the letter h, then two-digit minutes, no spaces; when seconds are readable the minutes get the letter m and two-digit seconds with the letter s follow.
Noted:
4h57
